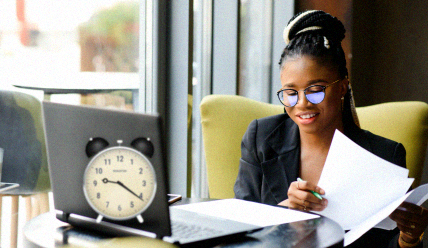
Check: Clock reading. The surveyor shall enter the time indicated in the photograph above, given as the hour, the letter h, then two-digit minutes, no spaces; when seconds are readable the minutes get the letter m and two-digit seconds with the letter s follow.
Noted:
9h21
